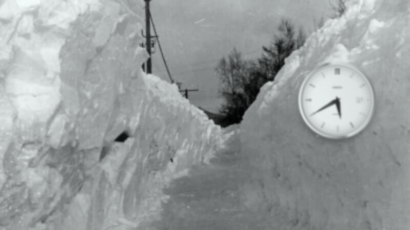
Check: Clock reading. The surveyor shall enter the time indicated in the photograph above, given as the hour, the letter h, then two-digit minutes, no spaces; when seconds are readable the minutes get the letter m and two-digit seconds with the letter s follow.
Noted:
5h40
